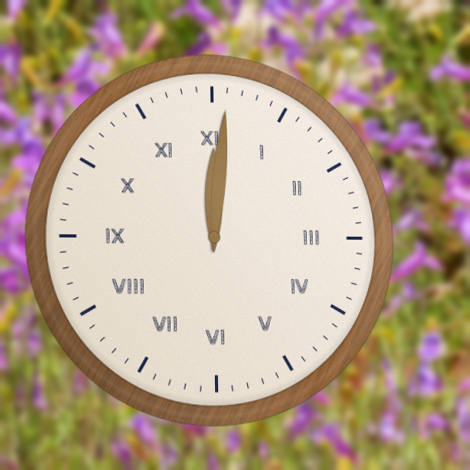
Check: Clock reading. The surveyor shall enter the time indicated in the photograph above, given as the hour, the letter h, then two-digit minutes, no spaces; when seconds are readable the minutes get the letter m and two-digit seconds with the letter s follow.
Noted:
12h01
